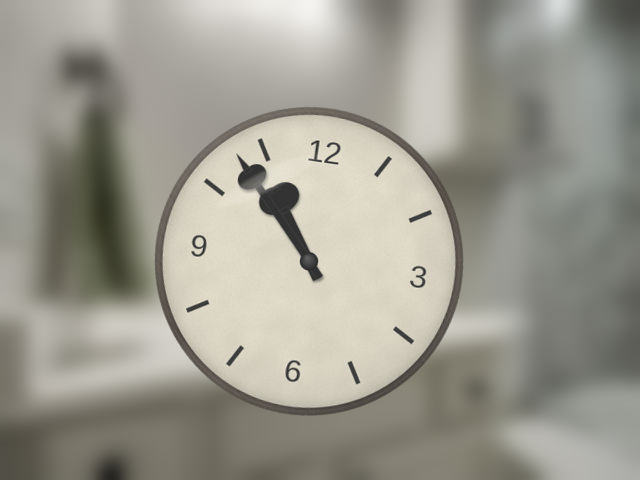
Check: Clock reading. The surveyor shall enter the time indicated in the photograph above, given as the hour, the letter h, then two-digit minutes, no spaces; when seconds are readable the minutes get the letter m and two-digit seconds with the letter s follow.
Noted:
10h53
